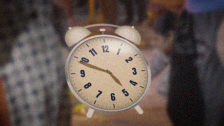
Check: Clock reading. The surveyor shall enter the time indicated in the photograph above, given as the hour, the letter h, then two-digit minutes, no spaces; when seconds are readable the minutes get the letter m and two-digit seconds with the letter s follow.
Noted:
4h49
